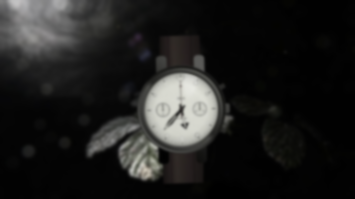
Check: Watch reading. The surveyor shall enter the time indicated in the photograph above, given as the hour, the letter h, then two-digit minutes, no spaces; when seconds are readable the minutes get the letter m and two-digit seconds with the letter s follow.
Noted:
5h37
